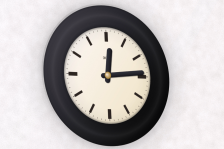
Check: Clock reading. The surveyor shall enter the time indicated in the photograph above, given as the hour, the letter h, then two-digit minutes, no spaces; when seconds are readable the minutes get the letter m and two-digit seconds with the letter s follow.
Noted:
12h14
